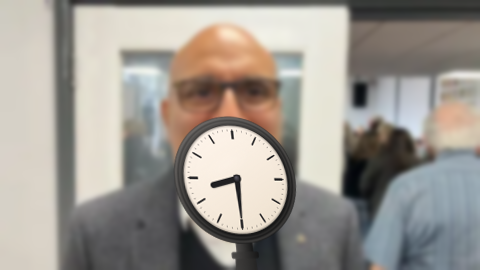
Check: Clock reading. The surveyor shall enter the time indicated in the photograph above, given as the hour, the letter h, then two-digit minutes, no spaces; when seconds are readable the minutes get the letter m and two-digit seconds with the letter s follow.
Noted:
8h30
